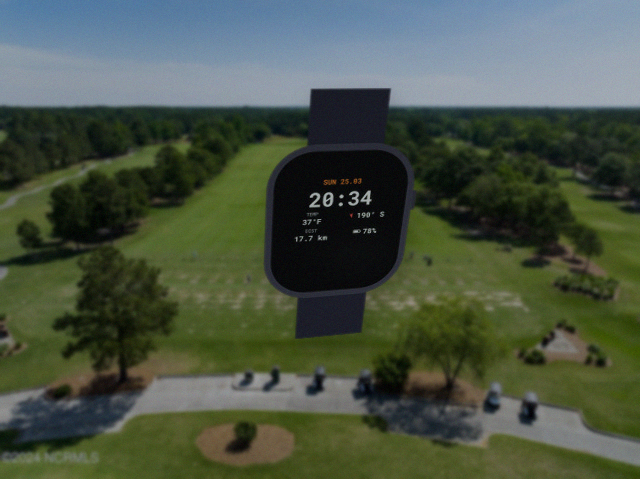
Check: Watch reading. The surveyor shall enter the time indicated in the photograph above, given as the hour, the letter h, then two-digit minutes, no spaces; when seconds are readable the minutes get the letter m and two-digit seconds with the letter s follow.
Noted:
20h34
